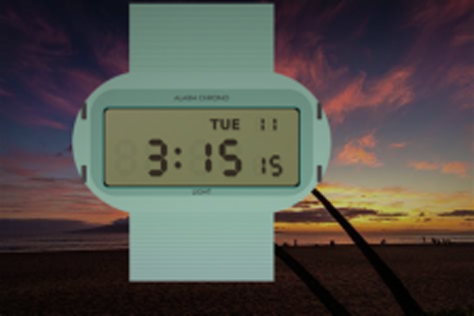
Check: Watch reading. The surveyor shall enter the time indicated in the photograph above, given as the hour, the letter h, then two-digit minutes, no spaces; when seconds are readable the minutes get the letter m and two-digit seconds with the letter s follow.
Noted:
3h15m15s
